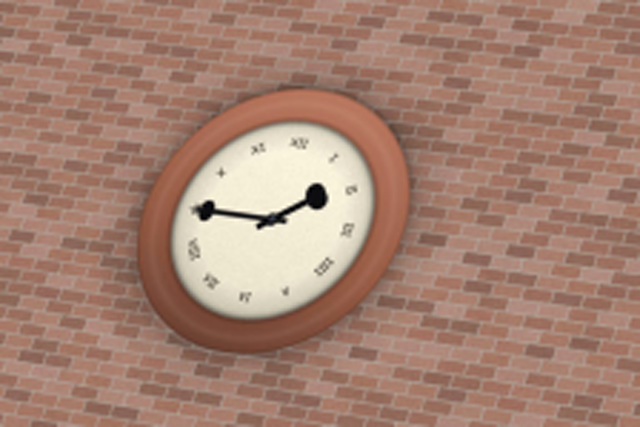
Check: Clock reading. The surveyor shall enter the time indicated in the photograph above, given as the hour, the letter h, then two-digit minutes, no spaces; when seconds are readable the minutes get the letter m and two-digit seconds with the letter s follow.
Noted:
1h45
